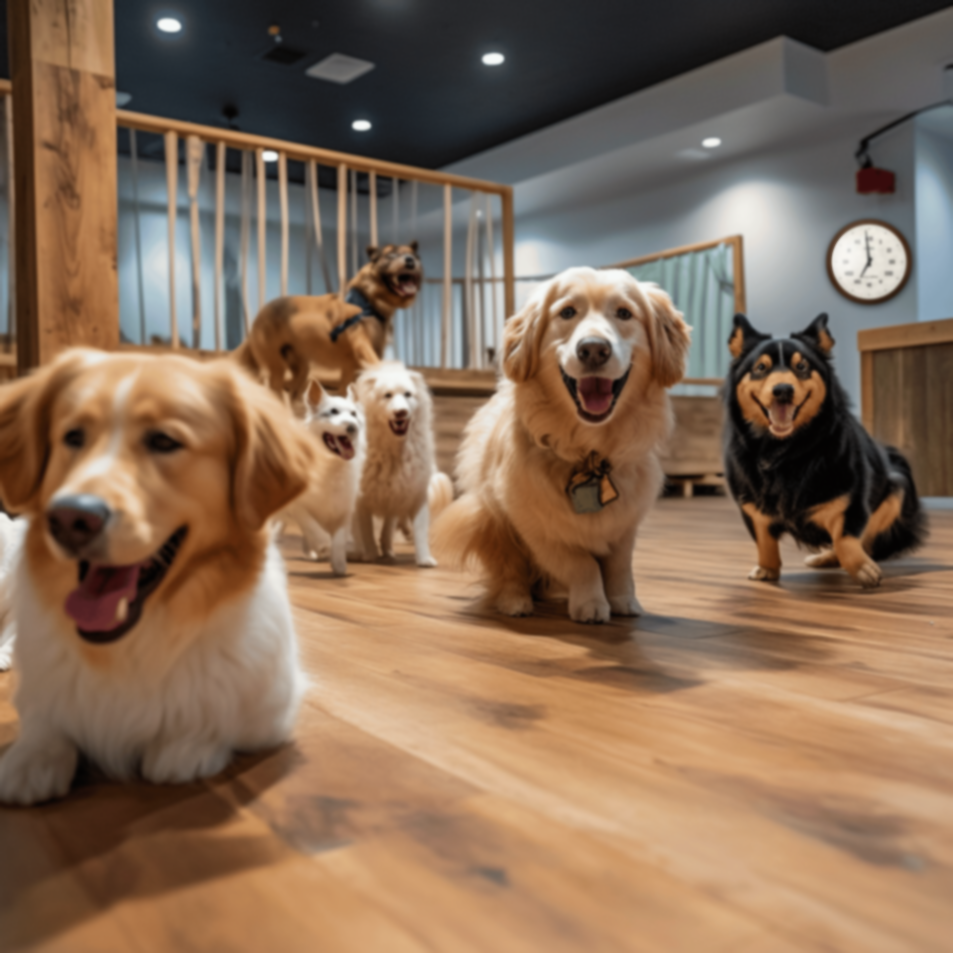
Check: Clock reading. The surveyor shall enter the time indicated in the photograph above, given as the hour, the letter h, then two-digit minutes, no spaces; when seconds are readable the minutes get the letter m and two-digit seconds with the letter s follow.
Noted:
6h59
